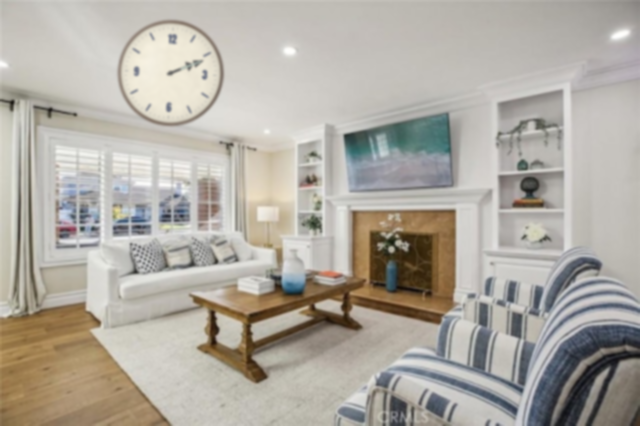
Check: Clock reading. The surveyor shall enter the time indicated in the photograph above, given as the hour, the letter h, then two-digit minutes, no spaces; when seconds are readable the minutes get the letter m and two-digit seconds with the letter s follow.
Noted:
2h11
